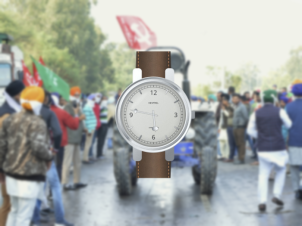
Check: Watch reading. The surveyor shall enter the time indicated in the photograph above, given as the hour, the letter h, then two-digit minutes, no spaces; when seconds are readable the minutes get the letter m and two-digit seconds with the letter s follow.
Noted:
5h47
